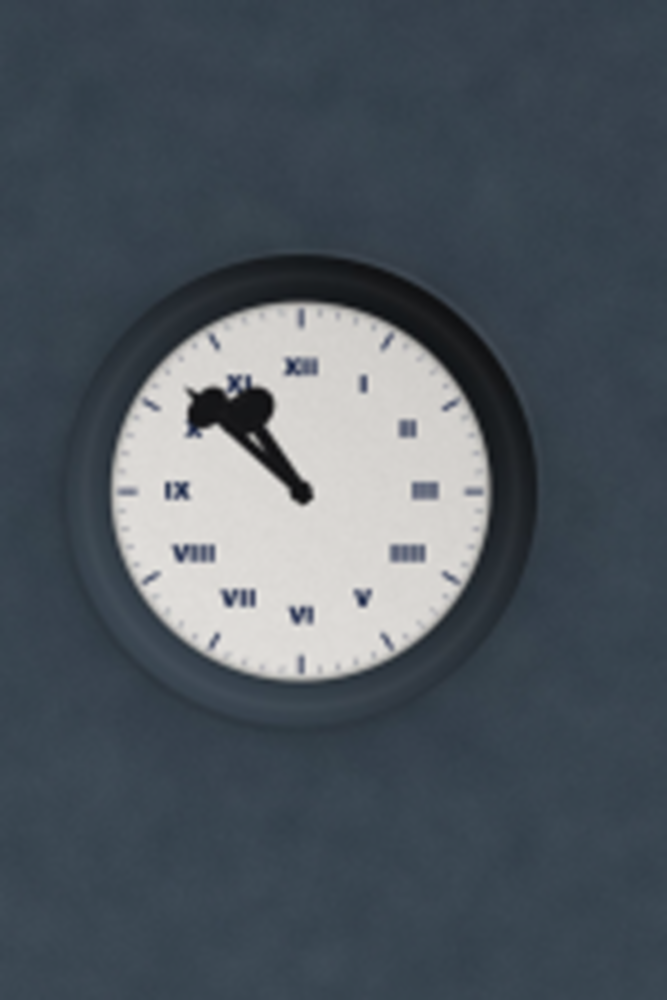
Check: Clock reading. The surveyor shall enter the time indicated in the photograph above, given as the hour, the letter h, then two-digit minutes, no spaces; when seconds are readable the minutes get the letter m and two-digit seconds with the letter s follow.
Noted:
10h52
